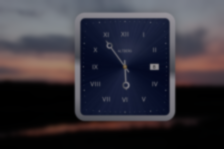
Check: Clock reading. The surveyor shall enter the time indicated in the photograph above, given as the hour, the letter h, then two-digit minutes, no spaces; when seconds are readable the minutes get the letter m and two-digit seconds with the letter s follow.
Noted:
5h54
